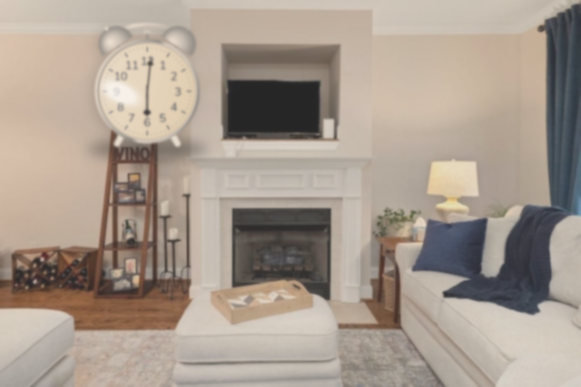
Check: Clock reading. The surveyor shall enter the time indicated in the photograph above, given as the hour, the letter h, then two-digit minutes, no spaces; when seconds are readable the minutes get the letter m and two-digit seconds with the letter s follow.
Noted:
6h01
